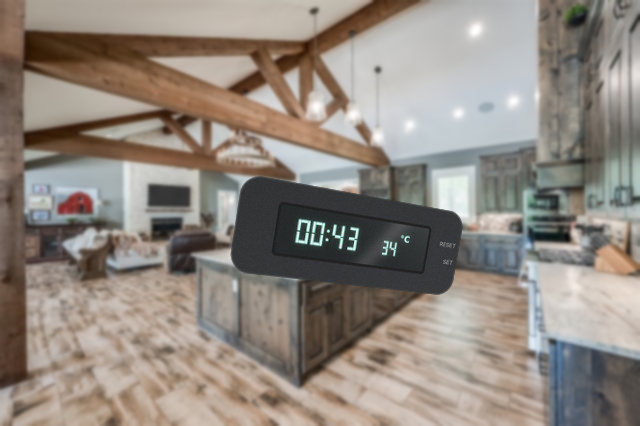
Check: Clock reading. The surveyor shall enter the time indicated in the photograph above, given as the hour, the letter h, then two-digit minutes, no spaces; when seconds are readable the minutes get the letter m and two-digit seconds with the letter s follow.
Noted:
0h43
